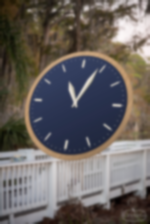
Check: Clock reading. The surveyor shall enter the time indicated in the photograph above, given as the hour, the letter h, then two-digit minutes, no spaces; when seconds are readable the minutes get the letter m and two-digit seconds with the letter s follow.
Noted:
11h04
